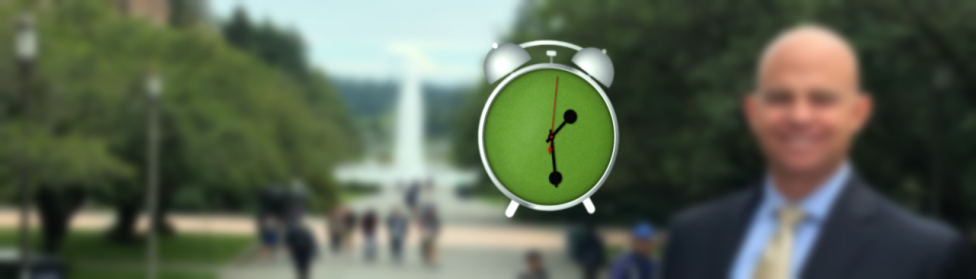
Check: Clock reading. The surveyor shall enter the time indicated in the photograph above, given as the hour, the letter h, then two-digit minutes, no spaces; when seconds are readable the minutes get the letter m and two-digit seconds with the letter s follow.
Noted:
1h29m01s
